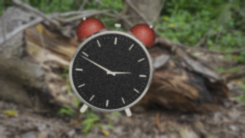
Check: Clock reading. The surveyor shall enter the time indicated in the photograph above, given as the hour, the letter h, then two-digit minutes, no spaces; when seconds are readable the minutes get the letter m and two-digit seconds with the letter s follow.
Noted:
2h49
